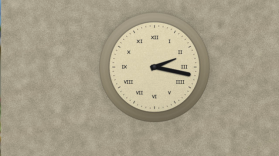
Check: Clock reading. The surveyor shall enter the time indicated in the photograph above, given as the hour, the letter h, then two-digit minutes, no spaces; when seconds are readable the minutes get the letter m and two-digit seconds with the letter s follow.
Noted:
2h17
